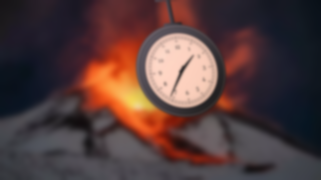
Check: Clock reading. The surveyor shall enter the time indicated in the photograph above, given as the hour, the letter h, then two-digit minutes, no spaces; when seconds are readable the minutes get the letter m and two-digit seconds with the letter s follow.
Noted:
1h36
